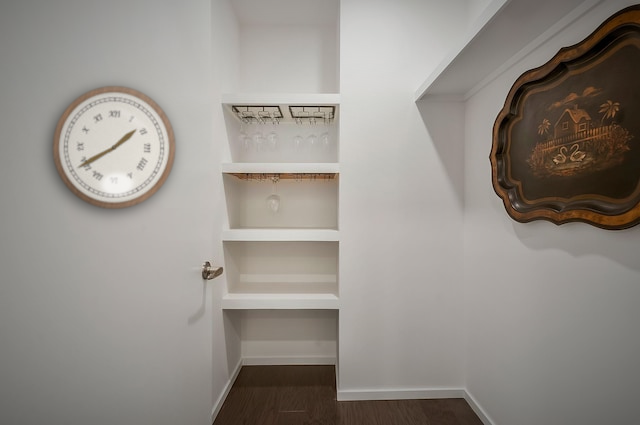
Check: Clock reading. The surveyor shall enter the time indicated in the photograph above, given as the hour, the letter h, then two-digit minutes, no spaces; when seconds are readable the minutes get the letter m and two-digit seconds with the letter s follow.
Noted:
1h40
